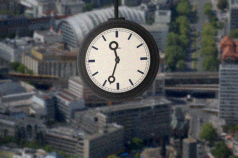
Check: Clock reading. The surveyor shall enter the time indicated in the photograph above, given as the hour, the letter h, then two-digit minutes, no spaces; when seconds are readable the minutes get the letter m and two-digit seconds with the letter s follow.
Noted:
11h33
